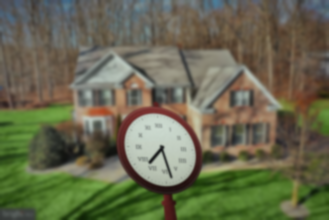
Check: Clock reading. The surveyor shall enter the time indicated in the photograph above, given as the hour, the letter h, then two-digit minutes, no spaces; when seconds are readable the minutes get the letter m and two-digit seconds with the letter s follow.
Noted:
7h28
